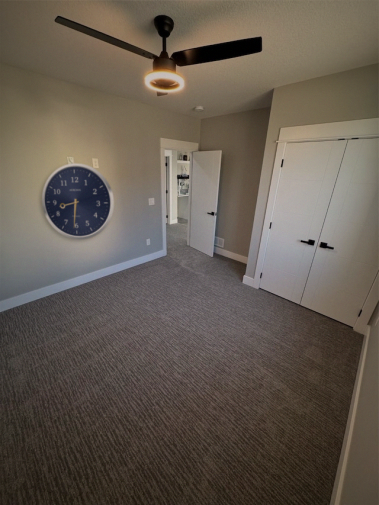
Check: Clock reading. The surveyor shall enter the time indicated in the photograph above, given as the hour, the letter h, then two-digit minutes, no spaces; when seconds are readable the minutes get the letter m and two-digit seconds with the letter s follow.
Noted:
8h31
